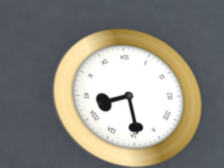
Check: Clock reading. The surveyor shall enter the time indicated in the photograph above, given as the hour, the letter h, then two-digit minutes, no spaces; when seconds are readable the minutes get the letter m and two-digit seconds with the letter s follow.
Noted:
8h29
